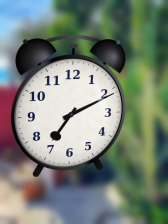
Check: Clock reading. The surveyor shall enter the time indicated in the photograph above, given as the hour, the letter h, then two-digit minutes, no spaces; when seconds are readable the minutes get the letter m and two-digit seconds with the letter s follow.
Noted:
7h11
